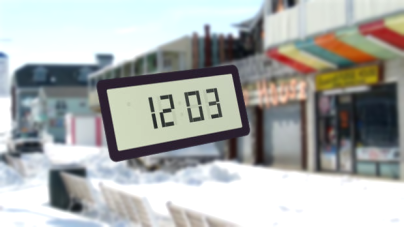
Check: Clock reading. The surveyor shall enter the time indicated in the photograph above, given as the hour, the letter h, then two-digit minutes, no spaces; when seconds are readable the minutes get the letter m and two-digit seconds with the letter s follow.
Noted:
12h03
